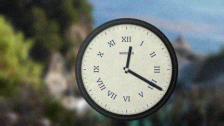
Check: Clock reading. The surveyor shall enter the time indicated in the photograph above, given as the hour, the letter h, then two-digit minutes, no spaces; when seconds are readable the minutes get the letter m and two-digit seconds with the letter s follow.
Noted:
12h20
